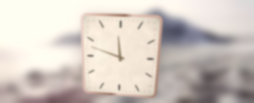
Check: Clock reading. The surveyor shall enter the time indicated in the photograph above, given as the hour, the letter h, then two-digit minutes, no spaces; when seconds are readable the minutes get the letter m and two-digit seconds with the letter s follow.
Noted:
11h48
